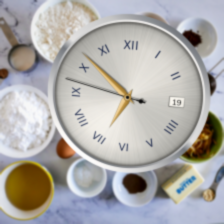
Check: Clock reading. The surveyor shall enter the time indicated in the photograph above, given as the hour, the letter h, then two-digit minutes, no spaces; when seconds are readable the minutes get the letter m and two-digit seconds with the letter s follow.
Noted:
6h51m47s
